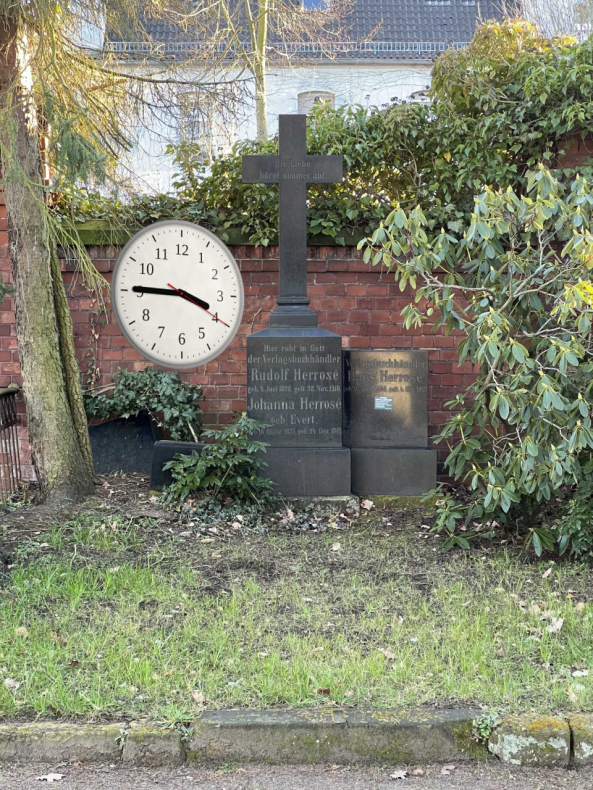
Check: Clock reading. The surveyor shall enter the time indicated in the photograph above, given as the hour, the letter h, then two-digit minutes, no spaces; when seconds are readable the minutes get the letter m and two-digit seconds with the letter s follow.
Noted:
3h45m20s
